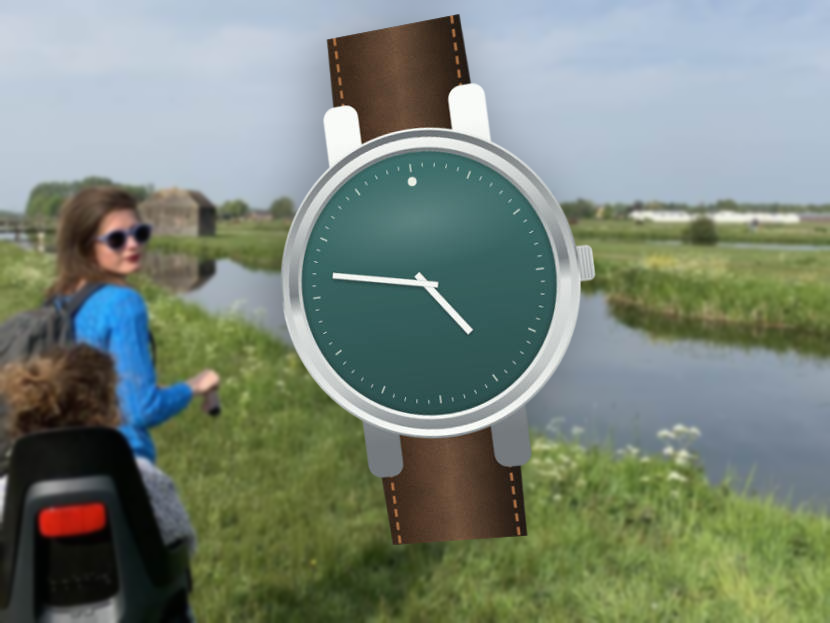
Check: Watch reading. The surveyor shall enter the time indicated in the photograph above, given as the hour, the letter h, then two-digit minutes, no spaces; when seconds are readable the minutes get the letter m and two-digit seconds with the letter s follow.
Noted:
4h47
